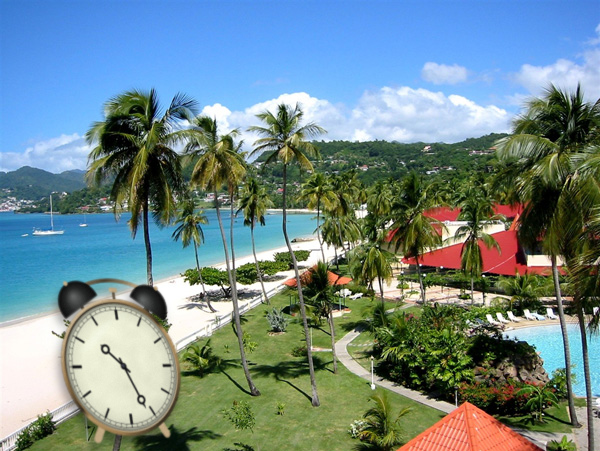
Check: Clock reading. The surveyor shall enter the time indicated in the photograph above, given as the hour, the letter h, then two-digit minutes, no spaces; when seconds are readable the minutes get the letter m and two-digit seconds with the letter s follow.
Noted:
10h26
